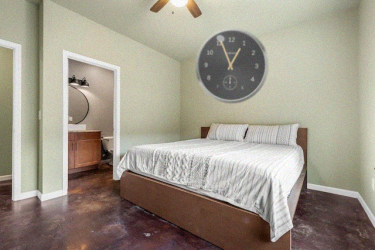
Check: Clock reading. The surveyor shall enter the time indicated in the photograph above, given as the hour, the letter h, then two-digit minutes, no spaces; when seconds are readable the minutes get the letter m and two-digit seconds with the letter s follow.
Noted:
12h56
